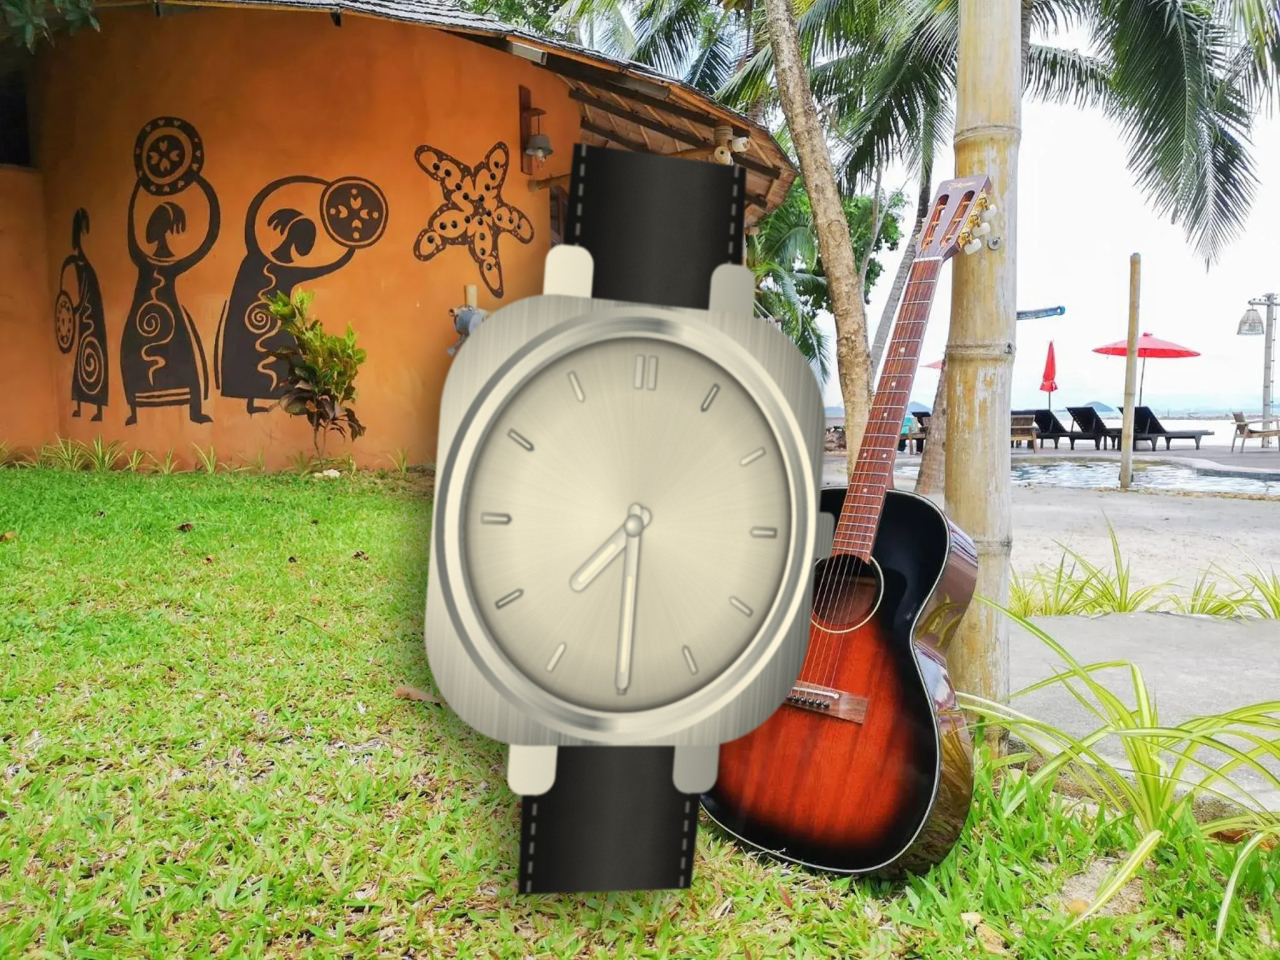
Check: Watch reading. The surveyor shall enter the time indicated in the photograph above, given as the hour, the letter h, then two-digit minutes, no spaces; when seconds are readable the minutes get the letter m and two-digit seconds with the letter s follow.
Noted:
7h30
